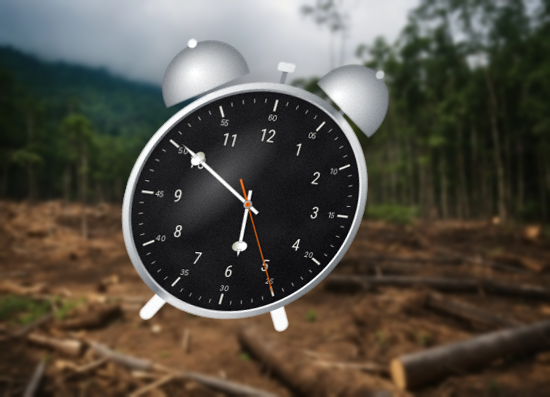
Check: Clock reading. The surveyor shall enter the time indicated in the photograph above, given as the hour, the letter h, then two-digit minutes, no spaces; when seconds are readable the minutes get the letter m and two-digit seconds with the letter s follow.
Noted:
5h50m25s
